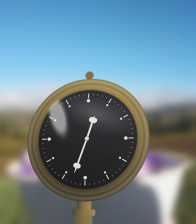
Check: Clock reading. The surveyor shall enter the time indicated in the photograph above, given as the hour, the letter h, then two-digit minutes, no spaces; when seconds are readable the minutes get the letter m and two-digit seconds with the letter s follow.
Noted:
12h33
